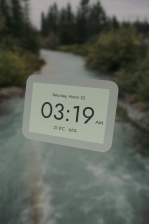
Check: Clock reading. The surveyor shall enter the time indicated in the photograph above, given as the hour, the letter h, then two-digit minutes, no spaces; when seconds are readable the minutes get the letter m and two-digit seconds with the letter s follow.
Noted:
3h19
